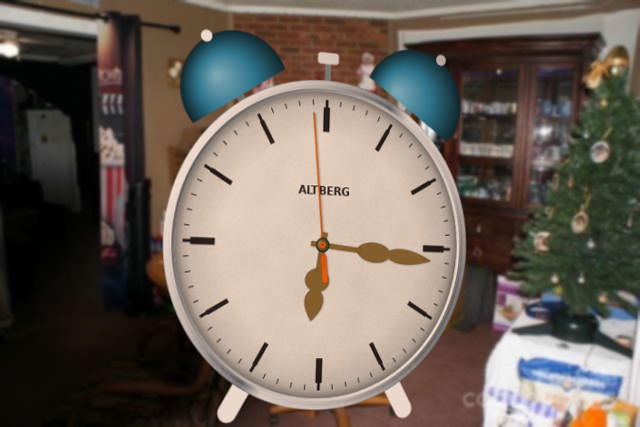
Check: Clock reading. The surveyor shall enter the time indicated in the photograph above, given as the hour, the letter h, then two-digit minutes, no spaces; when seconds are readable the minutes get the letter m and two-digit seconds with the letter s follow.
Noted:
6h15m59s
